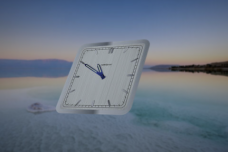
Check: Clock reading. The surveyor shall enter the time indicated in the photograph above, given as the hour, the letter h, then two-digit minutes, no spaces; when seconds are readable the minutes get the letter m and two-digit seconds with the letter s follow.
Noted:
10h50
